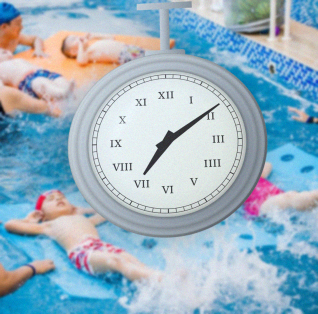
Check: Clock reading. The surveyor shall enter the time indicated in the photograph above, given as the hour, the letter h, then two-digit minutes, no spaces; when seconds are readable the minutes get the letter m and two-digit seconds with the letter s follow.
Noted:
7h09
